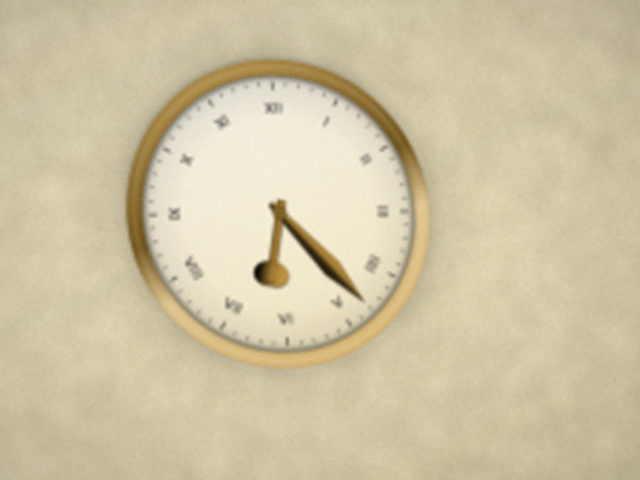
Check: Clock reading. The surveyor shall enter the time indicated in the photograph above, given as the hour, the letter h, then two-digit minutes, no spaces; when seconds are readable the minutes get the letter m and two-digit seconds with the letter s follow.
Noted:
6h23
